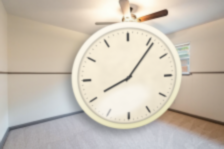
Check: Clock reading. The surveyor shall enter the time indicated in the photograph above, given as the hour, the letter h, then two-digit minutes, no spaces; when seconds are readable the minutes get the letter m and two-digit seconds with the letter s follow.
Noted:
8h06
